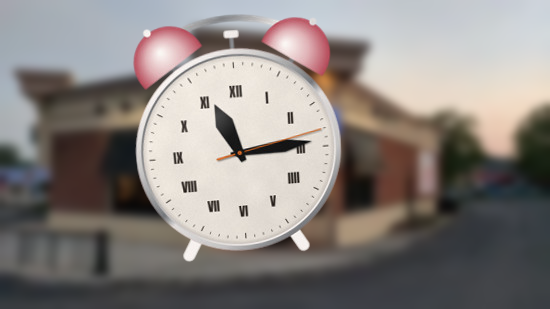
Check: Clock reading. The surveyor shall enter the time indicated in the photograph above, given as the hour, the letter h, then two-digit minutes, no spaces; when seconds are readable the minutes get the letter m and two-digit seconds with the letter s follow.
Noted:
11h14m13s
